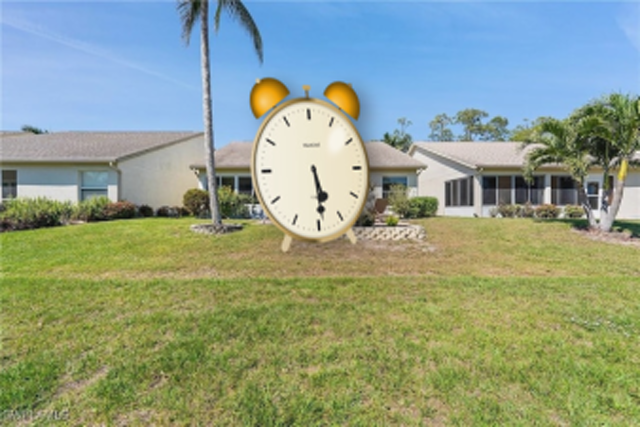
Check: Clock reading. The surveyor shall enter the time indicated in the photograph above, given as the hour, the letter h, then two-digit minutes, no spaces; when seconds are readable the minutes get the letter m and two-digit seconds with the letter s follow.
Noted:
5h29
